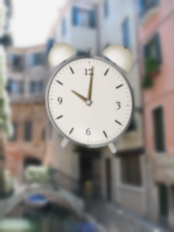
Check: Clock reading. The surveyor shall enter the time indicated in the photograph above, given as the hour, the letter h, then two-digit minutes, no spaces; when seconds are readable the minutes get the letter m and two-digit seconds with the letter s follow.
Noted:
10h01
